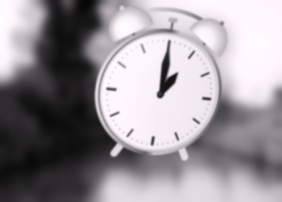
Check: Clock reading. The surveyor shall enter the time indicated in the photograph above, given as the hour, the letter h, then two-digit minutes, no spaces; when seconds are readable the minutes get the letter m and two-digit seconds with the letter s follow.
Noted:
1h00
